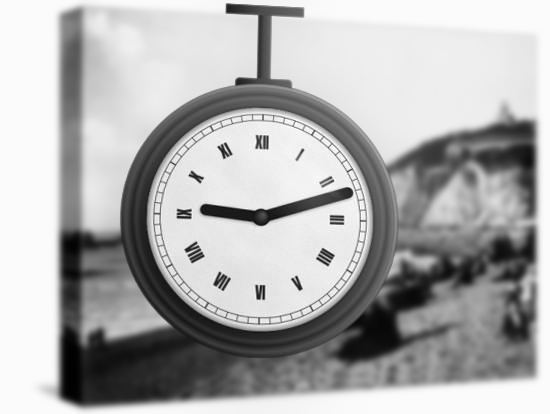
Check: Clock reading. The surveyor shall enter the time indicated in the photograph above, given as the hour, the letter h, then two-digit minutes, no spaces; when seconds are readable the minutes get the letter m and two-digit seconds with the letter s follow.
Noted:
9h12
